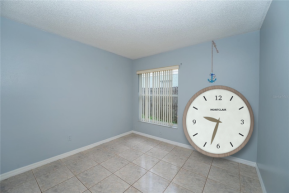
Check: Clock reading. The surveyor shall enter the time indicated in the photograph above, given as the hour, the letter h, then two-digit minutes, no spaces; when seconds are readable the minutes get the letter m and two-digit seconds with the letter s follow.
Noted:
9h33
